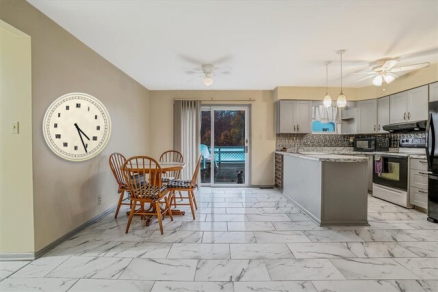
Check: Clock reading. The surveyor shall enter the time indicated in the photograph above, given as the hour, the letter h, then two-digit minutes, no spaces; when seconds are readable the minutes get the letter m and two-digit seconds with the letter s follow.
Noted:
4h26
